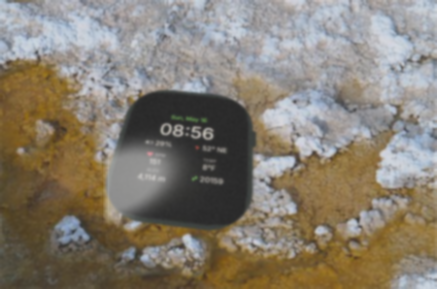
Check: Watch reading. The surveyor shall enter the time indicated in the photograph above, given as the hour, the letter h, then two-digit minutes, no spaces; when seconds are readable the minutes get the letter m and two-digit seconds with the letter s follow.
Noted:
8h56
